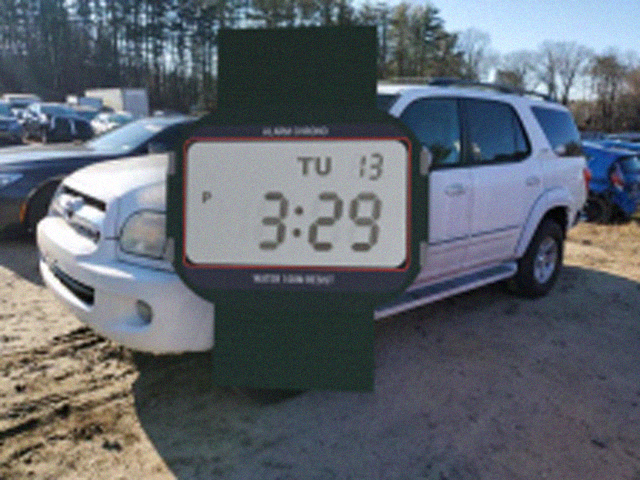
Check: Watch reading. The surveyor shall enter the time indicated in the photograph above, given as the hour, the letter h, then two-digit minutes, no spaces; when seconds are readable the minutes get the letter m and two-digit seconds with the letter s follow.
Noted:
3h29
